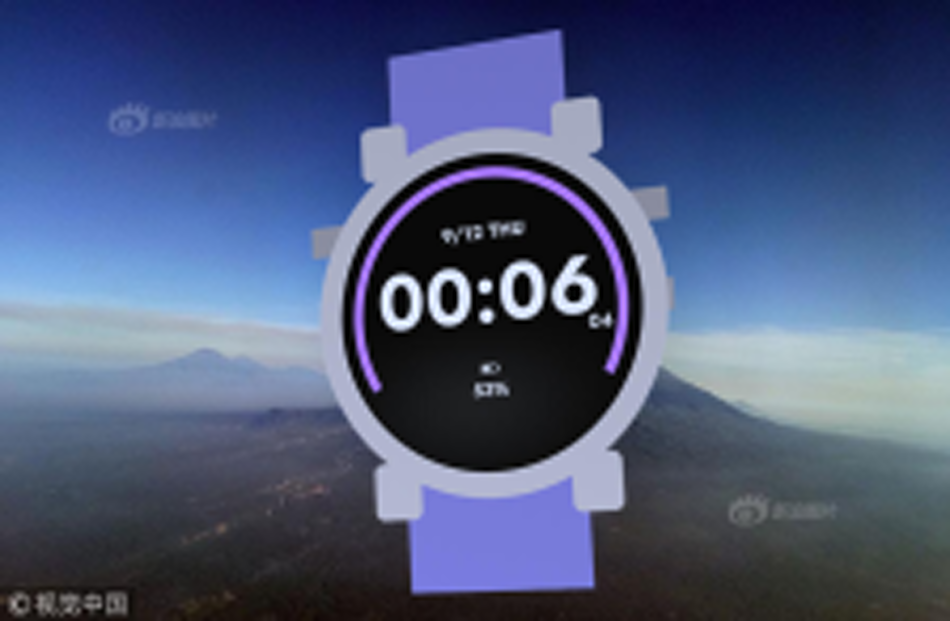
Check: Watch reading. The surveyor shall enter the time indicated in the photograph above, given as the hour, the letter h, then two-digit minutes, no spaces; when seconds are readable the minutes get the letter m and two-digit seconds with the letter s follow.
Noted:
0h06
